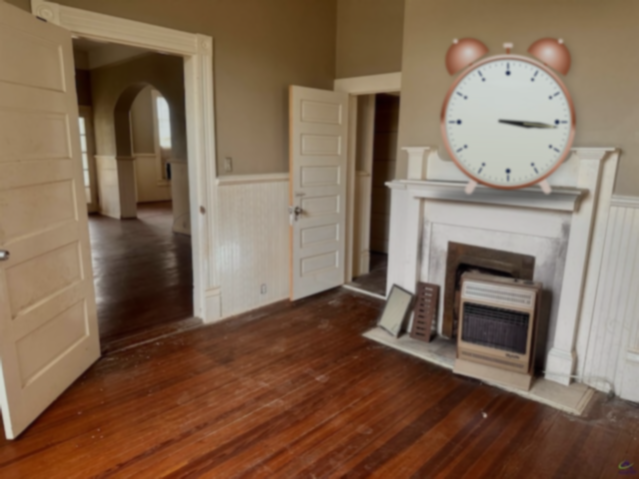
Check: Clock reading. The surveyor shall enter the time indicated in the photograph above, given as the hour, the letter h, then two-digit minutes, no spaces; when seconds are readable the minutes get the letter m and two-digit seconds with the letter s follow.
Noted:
3h16
